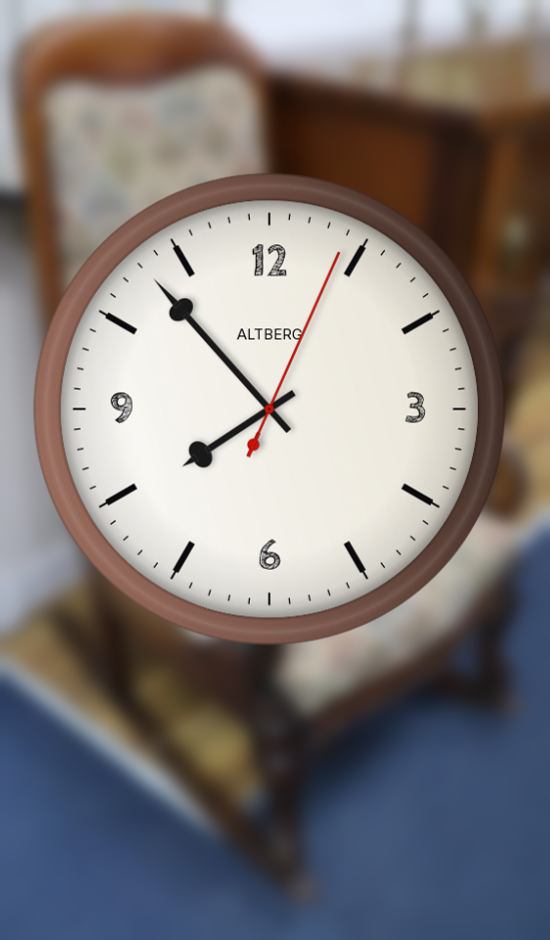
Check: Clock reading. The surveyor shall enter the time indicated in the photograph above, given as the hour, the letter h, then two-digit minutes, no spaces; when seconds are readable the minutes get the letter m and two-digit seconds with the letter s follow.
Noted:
7h53m04s
